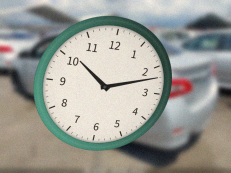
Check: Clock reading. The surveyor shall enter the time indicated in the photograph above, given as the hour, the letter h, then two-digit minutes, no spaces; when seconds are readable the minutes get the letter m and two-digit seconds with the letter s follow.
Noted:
10h12
